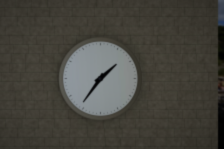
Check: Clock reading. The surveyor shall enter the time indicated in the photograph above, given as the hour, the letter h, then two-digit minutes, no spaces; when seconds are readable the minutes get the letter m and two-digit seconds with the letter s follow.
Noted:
1h36
